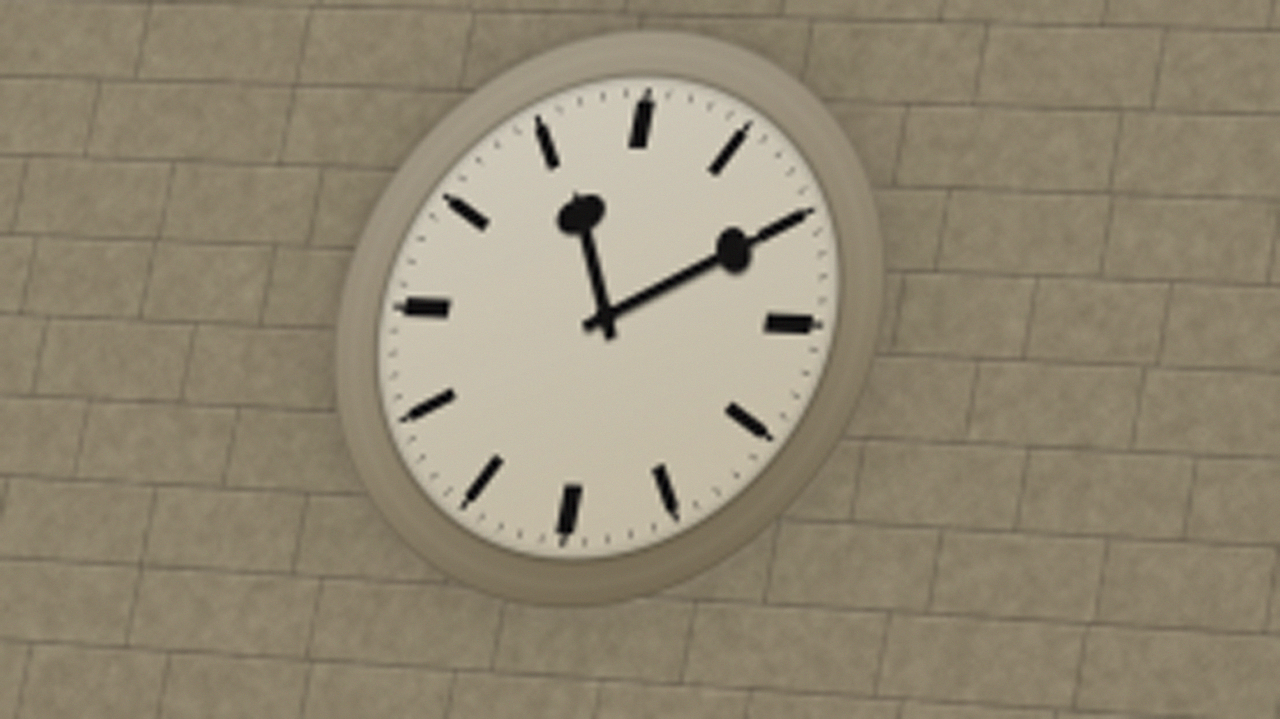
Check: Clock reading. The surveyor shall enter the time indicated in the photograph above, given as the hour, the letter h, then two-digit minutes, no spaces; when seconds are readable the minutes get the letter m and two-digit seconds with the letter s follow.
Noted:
11h10
